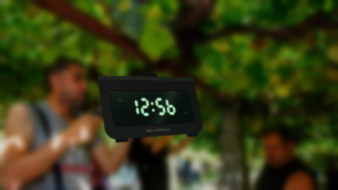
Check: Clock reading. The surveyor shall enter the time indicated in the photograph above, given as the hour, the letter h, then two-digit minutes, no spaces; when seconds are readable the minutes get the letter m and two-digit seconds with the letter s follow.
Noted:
12h56
